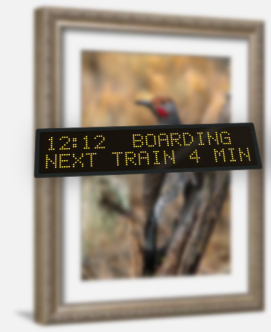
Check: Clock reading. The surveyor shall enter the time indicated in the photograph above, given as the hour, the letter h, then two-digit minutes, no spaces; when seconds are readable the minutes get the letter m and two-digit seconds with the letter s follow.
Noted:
12h12
